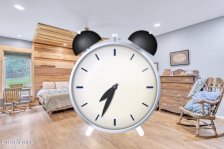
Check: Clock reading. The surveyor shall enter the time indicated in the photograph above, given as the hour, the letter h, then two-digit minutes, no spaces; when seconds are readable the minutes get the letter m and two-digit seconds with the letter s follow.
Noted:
7h34
